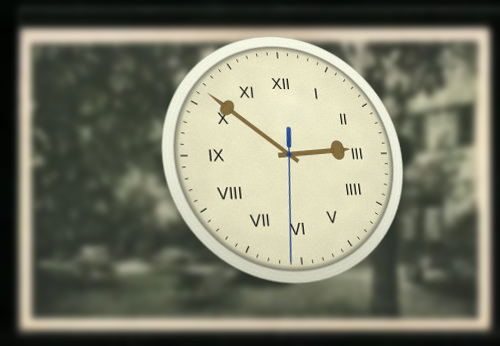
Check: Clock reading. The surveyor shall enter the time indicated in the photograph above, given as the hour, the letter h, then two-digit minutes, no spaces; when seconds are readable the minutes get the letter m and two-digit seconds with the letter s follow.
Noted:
2h51m31s
